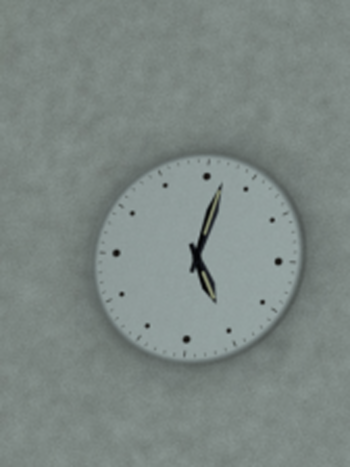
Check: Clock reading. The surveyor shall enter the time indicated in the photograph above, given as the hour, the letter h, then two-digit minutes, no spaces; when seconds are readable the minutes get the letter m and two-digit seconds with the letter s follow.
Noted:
5h02
